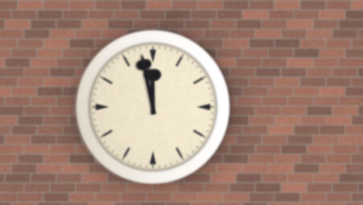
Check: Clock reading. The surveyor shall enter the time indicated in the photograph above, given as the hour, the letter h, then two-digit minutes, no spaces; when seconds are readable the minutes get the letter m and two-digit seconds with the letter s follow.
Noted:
11h58
